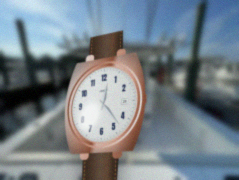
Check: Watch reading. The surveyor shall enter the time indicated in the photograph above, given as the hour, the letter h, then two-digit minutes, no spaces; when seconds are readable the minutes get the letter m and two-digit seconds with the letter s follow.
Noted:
12h23
